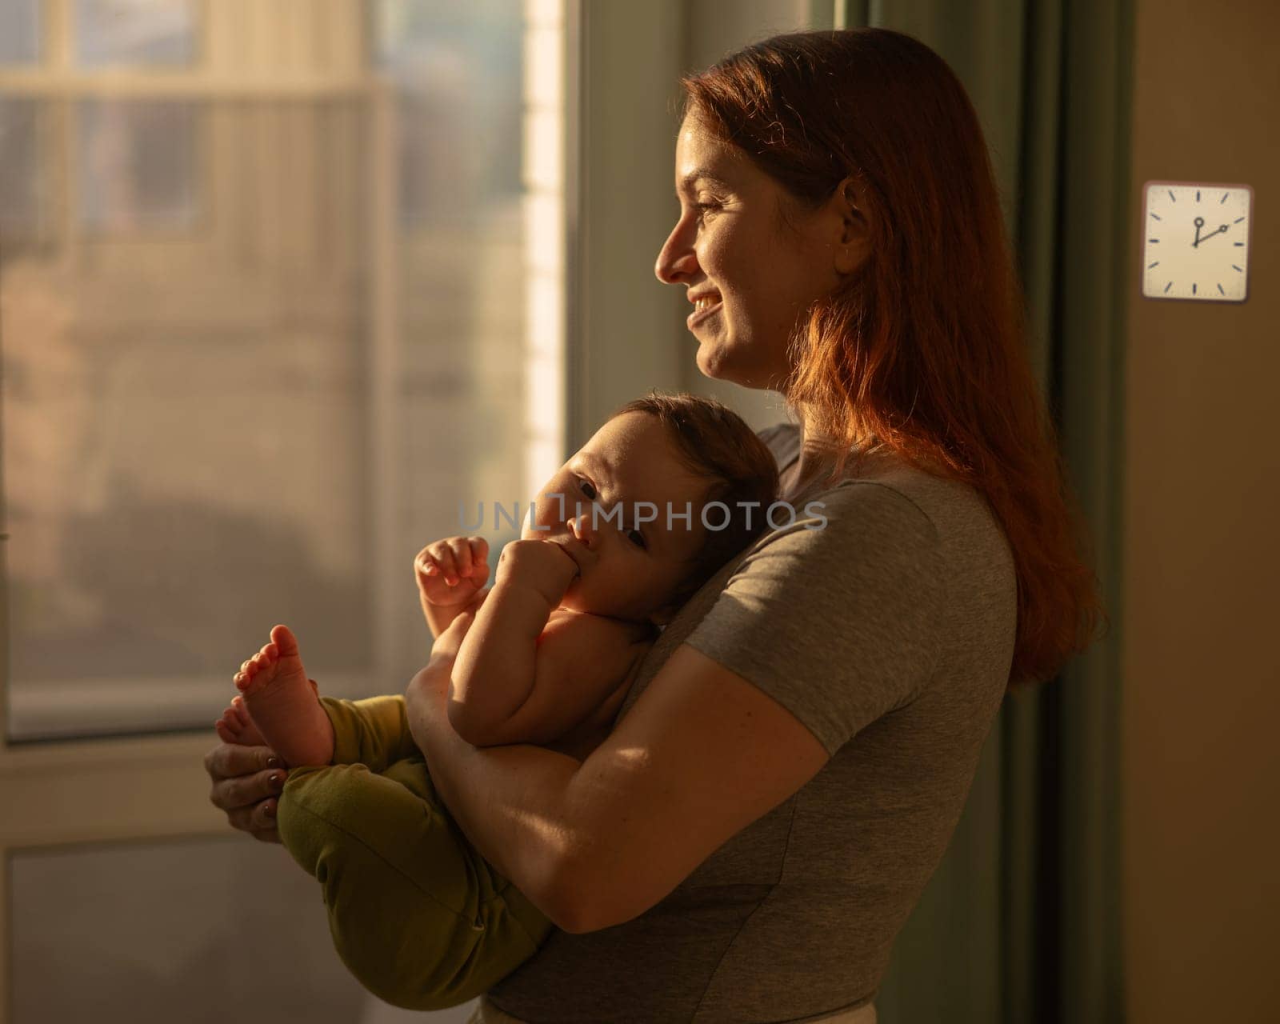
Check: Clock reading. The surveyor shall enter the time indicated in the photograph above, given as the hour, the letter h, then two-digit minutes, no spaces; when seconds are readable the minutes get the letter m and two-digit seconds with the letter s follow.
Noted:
12h10
